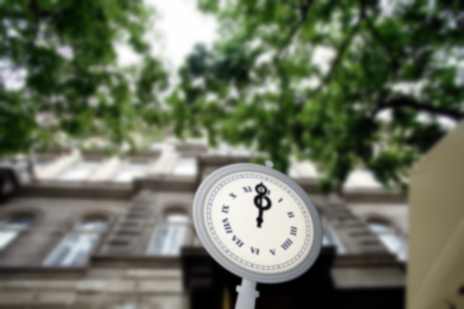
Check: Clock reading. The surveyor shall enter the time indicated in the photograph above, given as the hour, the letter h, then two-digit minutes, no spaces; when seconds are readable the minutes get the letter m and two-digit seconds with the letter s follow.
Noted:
11h59
